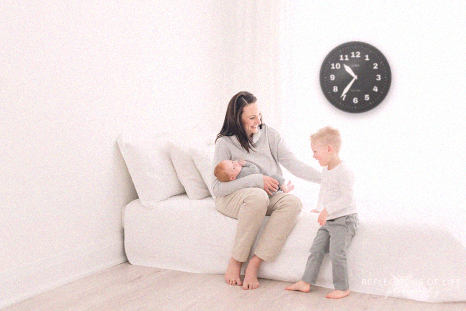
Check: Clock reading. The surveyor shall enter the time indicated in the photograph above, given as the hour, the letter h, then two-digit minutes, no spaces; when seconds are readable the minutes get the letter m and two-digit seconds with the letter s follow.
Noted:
10h36
